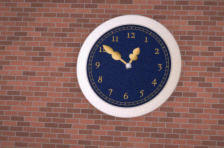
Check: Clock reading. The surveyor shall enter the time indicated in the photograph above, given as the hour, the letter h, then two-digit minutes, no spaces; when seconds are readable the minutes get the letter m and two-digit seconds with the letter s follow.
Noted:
12h51
